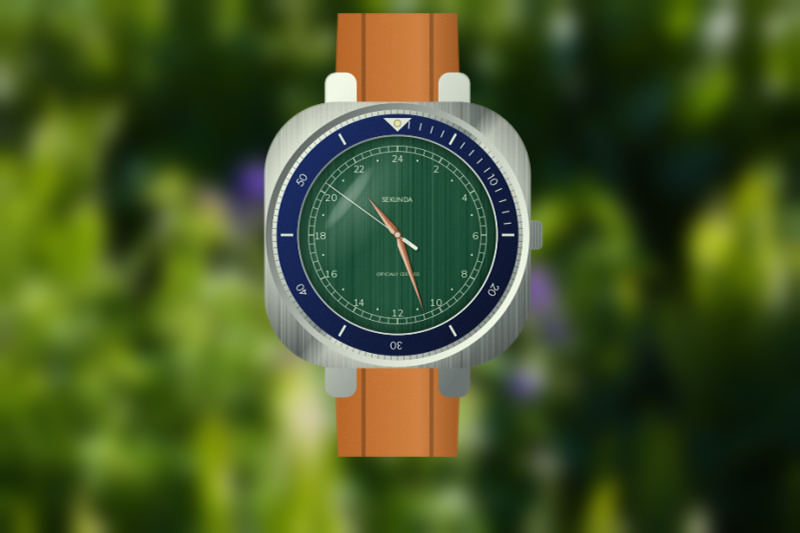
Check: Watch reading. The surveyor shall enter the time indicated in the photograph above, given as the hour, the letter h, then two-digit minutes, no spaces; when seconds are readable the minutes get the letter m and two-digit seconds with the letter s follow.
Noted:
21h26m51s
